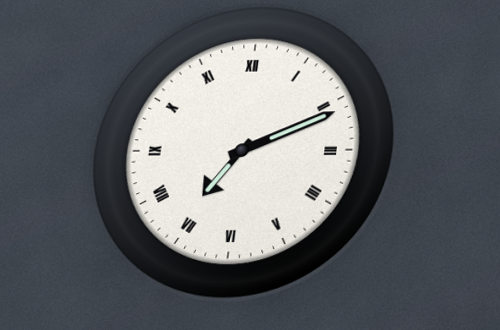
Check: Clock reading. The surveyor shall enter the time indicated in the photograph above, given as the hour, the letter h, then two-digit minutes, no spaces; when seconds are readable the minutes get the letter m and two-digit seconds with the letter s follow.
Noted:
7h11
